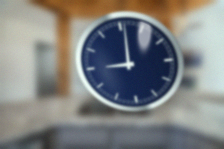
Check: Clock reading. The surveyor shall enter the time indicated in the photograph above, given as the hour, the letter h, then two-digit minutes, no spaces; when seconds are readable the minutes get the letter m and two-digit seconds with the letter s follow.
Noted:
9h01
